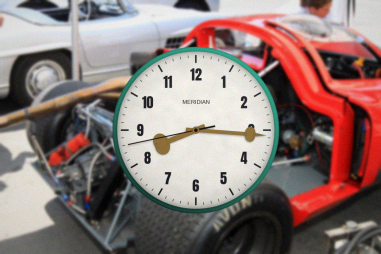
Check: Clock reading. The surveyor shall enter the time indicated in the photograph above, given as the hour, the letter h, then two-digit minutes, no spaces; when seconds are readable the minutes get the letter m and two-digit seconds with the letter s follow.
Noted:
8h15m43s
